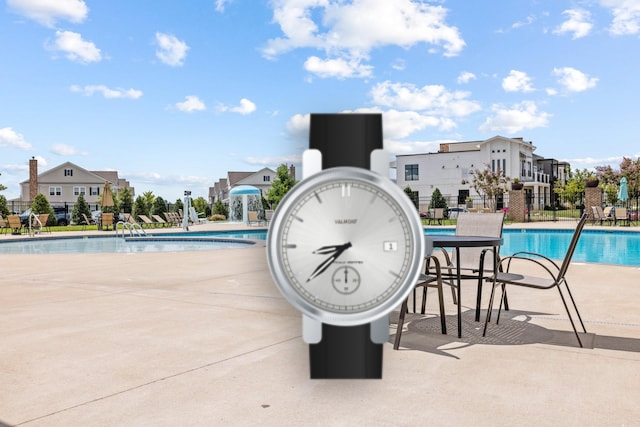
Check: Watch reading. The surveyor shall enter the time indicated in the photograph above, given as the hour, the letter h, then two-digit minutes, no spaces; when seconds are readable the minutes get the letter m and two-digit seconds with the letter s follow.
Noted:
8h38
